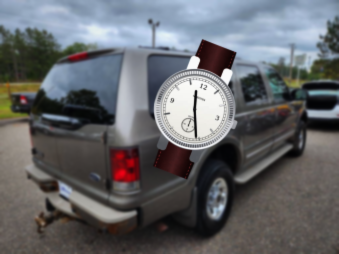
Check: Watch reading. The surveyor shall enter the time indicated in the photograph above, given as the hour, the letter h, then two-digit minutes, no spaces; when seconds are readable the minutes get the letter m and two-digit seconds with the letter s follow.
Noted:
11h26
